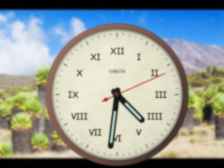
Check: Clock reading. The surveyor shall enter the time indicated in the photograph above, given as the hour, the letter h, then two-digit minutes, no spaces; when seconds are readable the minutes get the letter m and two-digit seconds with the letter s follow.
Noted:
4h31m11s
